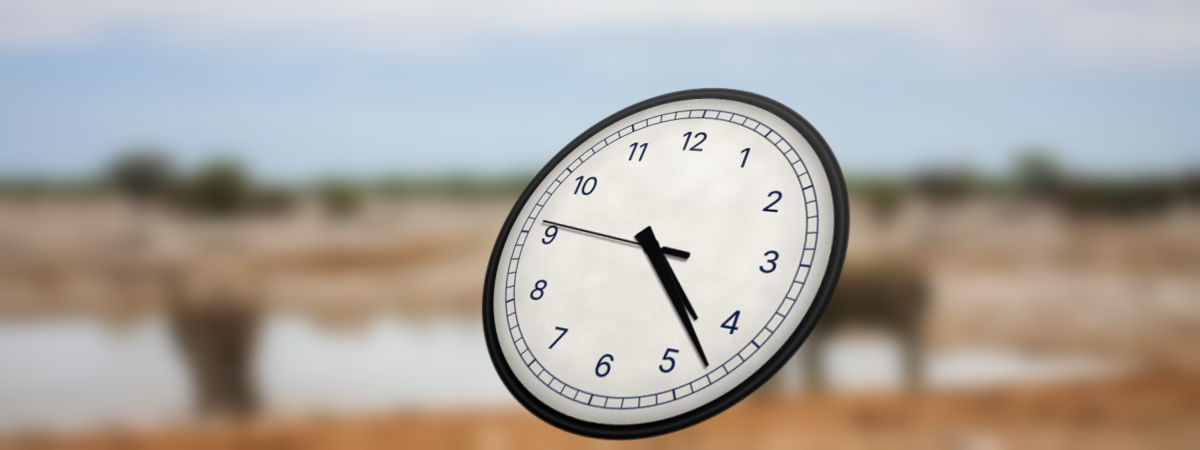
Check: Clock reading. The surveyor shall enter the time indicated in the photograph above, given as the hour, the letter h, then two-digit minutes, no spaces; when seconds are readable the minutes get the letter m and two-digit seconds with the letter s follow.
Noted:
4h22m46s
